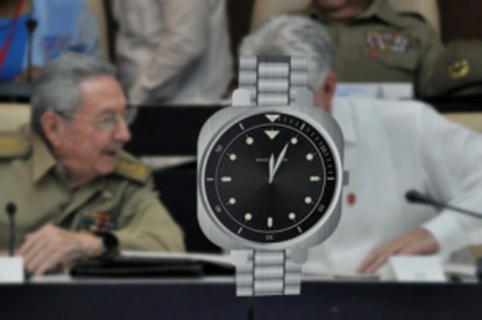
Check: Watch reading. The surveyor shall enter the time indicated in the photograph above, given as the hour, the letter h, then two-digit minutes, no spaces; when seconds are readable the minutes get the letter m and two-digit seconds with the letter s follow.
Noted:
12h04
